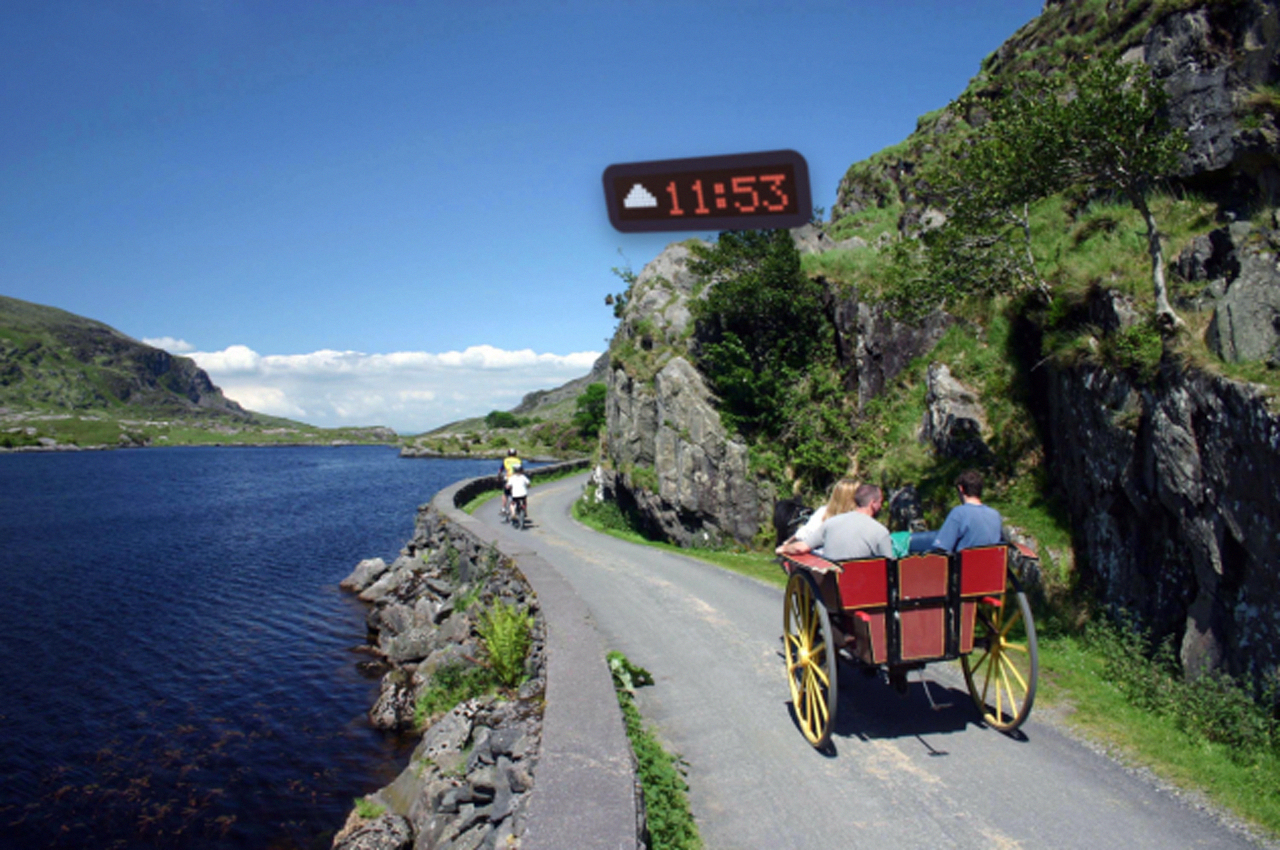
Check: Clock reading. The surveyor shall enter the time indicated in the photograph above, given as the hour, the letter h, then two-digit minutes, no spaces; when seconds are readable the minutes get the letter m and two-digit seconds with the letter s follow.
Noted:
11h53
